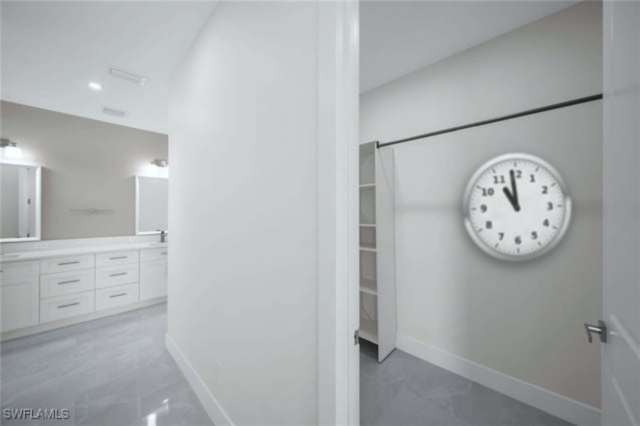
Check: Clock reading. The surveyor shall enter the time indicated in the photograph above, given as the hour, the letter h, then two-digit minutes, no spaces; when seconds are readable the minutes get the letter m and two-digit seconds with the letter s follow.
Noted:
10h59
